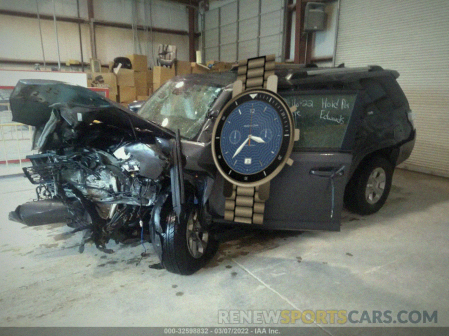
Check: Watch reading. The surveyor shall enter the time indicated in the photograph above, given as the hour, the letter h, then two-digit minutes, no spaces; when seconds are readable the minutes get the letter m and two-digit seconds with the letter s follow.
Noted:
3h37
